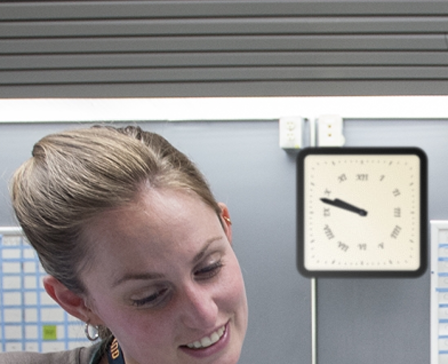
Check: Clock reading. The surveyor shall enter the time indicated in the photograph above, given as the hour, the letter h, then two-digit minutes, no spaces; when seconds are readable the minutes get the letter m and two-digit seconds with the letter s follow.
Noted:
9h48
